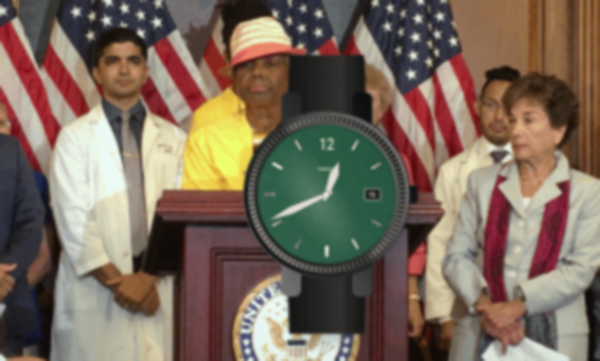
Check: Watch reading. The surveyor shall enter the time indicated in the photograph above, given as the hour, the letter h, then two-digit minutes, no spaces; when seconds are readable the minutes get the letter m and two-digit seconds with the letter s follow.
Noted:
12h41
